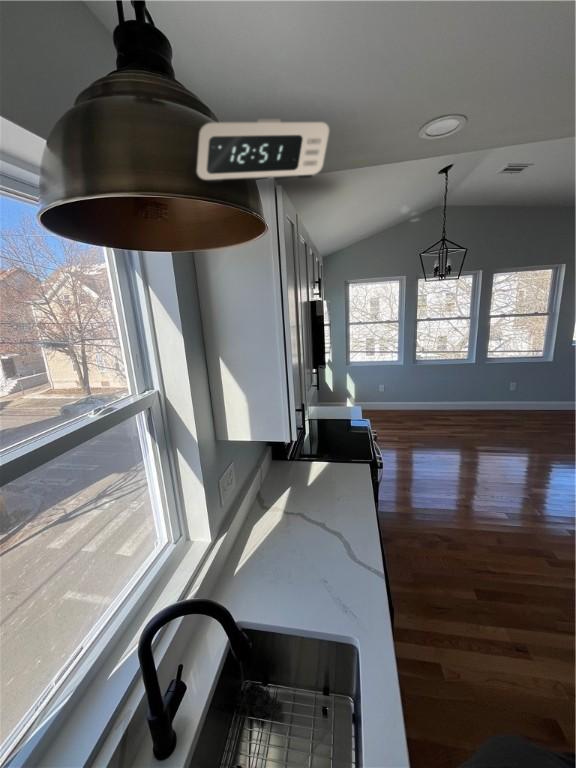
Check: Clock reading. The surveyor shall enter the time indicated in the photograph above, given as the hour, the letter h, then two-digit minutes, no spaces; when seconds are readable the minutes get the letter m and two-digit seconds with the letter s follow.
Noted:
12h51
